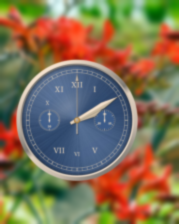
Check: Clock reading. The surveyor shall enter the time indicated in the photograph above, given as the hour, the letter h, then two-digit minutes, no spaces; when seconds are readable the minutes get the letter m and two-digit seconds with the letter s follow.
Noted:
2h10
